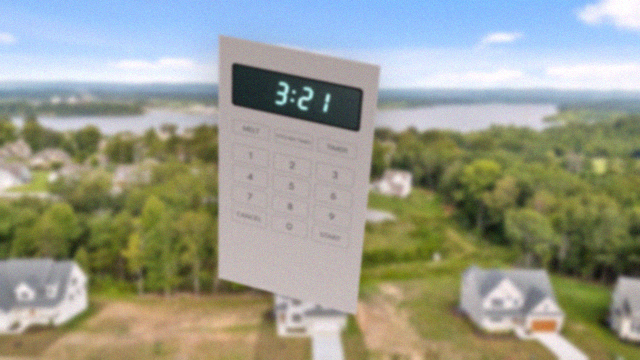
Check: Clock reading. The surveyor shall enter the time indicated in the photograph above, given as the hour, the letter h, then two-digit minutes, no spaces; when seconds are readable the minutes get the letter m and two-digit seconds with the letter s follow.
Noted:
3h21
